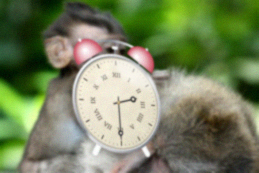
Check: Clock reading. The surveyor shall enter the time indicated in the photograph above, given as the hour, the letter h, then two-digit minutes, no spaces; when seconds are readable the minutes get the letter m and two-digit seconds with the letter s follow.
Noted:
2h30
